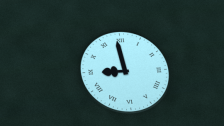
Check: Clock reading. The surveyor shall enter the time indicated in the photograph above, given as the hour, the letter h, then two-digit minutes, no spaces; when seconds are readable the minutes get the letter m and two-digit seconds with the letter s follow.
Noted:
8h59
